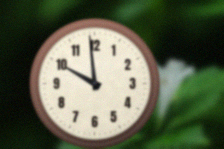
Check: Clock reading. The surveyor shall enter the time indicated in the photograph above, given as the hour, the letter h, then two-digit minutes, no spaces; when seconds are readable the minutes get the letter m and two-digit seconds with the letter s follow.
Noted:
9h59
